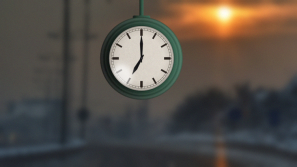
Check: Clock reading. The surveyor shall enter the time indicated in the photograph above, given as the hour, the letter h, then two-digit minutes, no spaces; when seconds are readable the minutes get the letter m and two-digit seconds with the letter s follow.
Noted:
7h00
